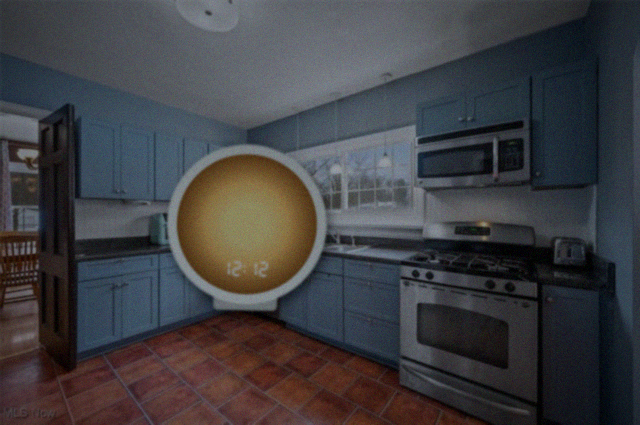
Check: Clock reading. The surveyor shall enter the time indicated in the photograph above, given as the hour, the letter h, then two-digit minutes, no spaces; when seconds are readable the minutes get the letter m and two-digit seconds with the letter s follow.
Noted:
12h12
